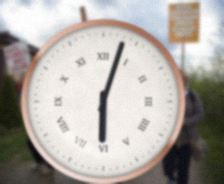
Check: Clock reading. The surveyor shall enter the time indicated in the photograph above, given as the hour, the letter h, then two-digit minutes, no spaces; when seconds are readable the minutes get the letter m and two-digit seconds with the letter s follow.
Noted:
6h03
